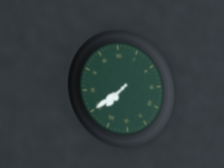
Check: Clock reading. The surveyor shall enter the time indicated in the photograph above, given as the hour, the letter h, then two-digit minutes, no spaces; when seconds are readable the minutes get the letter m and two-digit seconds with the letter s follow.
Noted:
7h40
